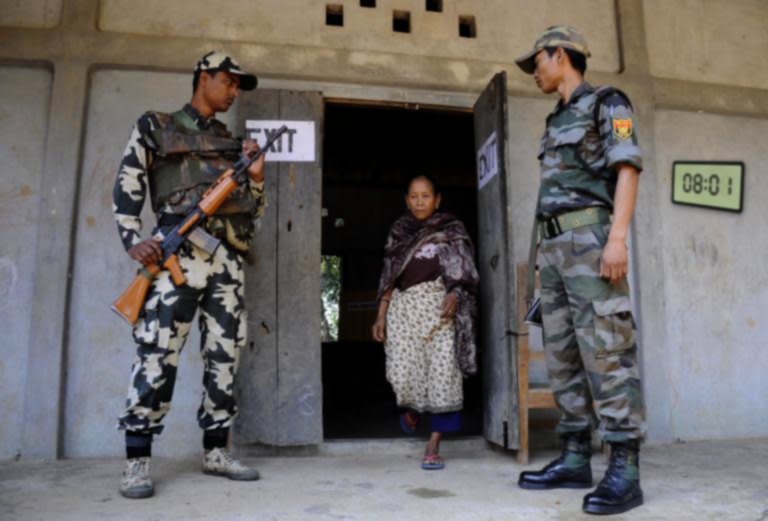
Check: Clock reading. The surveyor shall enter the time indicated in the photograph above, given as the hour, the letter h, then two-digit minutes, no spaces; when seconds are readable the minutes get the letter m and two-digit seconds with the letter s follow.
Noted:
8h01
